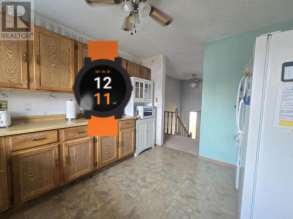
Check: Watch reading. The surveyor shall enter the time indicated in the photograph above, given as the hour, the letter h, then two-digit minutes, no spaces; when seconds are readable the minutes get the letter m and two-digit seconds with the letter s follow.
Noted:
12h11
